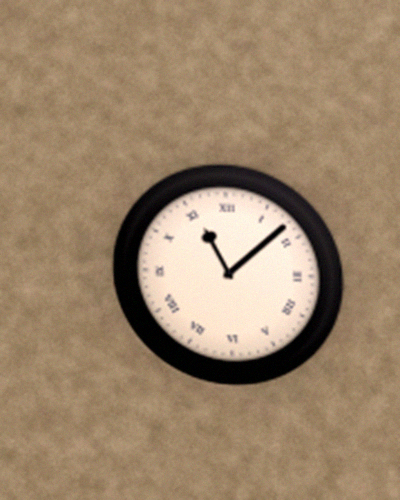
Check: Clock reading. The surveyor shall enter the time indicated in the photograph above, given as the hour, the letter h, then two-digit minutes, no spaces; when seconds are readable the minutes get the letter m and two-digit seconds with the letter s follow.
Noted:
11h08
